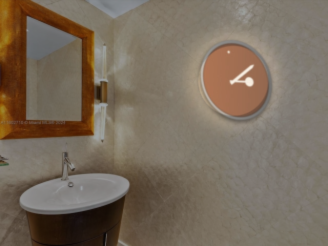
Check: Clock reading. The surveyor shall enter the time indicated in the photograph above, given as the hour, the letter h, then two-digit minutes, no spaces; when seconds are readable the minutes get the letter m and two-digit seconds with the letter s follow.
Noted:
3h10
